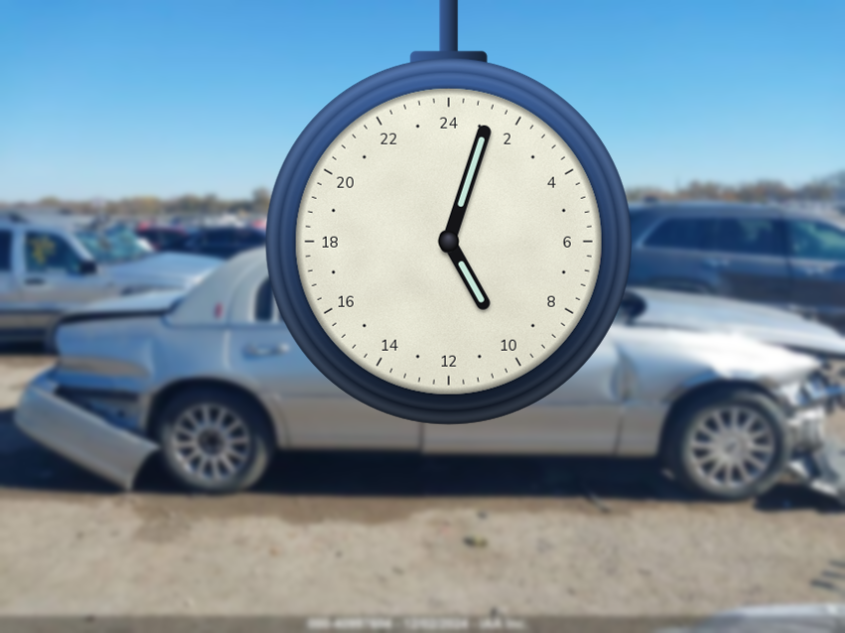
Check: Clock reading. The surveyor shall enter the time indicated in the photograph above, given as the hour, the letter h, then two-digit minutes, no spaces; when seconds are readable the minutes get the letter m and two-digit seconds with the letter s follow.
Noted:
10h03
